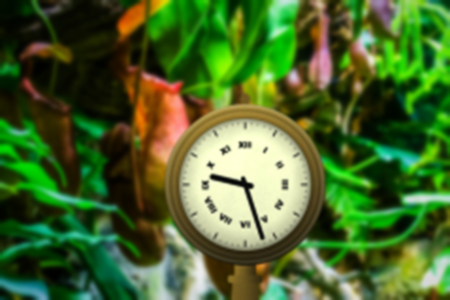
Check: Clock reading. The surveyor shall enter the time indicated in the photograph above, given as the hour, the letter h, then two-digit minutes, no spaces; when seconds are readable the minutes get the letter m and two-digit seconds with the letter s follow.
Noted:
9h27
